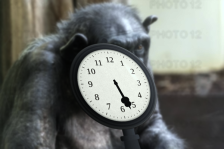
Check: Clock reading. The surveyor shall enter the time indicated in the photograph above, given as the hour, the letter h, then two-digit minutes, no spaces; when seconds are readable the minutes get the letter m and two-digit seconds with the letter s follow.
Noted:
5h27
